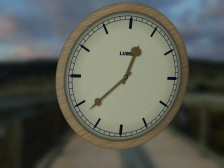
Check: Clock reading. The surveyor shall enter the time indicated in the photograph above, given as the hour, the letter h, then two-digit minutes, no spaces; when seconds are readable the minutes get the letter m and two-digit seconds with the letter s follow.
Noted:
12h38
